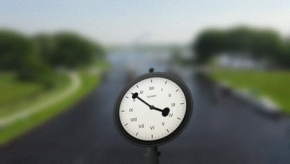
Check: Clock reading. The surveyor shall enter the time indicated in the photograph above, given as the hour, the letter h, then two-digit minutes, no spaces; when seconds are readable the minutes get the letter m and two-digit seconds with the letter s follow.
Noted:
3h52
